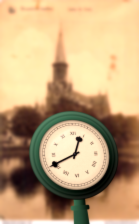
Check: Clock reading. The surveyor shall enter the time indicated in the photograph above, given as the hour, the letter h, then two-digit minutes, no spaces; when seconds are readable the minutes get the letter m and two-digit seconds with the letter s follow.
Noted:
12h41
